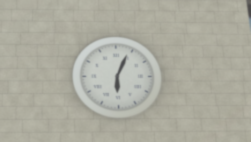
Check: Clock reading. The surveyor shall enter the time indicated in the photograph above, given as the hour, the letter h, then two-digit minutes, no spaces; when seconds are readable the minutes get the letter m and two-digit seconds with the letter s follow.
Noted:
6h04
